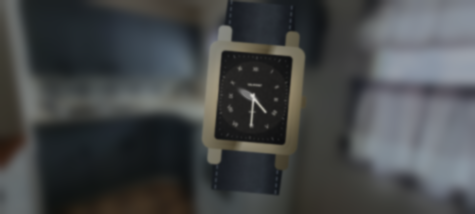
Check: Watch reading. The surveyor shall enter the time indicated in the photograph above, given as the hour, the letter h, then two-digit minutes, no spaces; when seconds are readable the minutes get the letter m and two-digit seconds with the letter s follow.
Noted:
4h30
